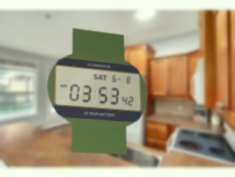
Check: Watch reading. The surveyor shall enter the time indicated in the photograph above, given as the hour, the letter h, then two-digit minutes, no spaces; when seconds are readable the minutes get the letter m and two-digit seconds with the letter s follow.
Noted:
3h53m42s
